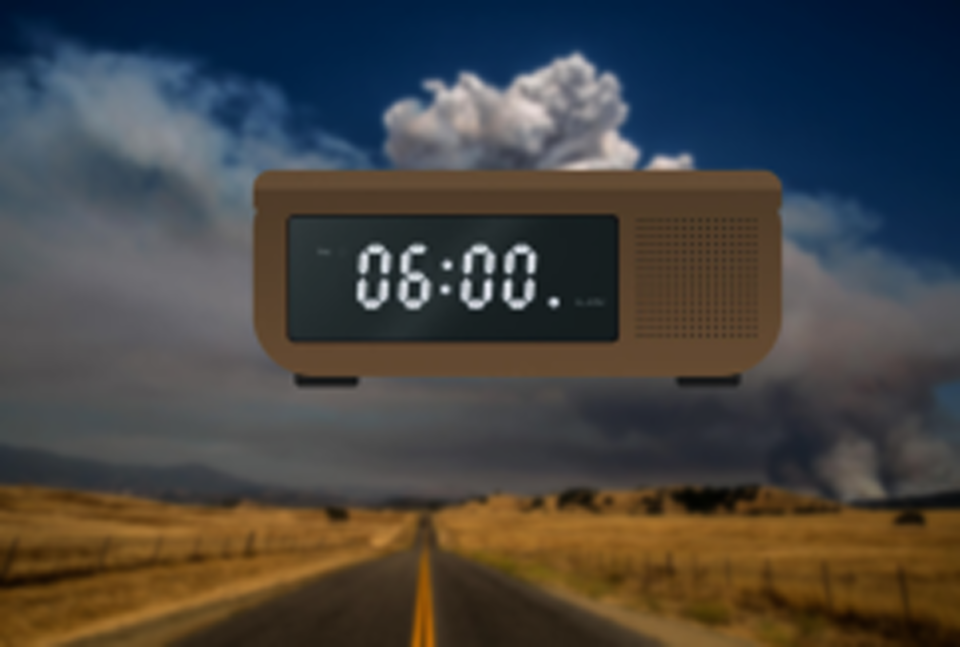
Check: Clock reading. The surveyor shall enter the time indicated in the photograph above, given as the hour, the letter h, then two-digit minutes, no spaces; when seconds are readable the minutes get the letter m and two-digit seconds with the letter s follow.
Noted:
6h00
